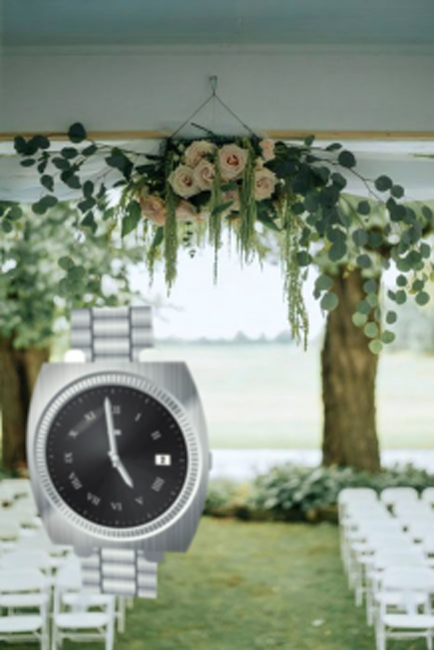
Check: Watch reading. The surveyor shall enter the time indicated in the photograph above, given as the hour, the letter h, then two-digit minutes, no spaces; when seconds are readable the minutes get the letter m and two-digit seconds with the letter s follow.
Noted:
4h59
